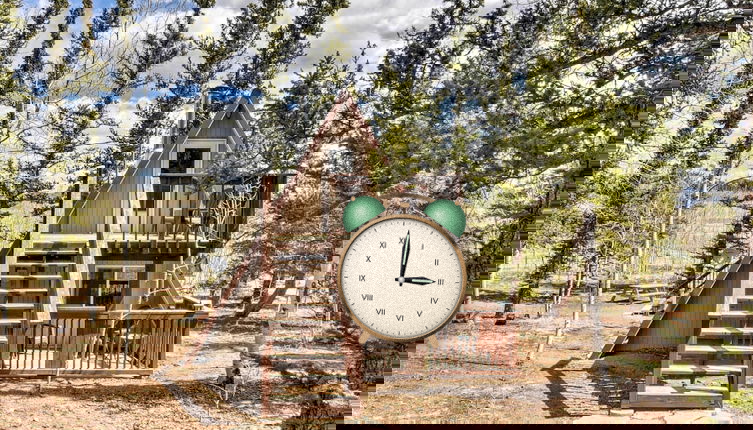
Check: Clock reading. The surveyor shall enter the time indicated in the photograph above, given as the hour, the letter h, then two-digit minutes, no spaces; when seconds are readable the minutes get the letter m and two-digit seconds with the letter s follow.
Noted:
3h01
